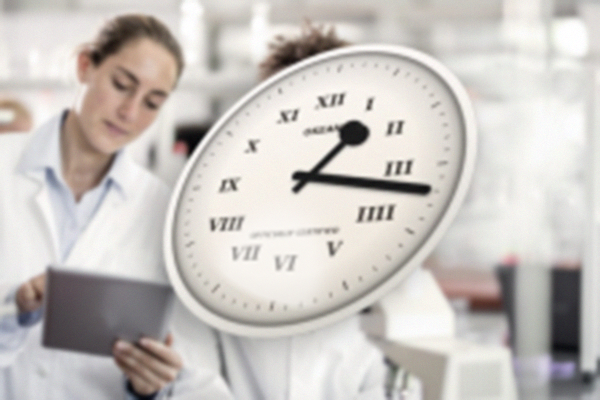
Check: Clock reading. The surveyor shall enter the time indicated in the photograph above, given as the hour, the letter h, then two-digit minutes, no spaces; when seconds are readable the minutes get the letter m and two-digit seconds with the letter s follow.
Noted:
1h17
